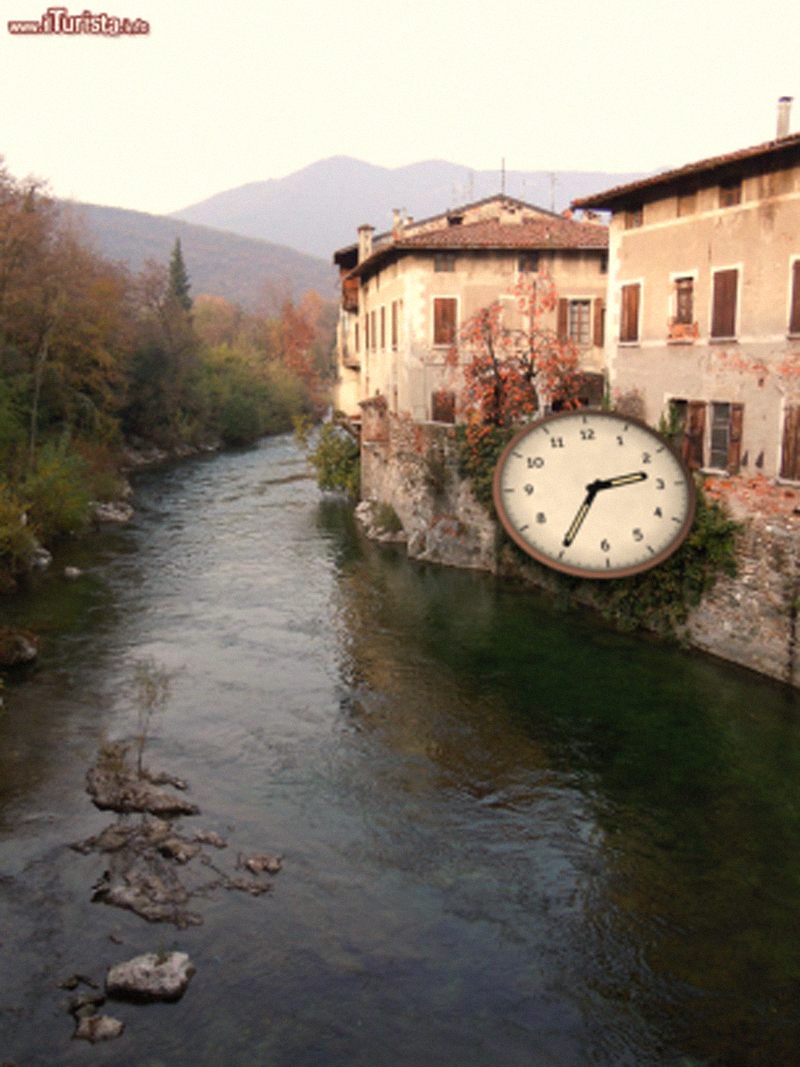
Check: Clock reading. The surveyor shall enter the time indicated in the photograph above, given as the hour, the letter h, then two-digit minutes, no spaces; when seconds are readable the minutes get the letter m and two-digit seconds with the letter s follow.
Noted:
2h35
